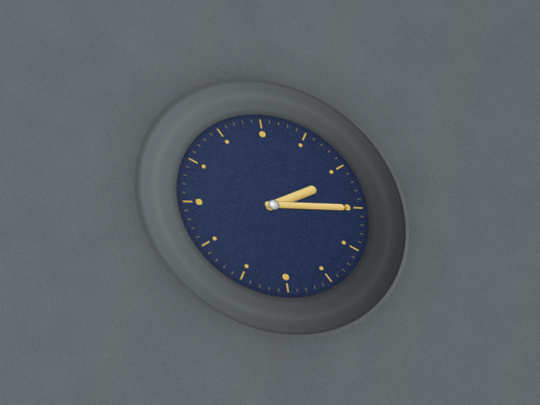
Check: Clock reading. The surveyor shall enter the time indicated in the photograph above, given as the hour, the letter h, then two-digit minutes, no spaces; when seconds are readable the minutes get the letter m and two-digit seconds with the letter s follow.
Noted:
2h15
